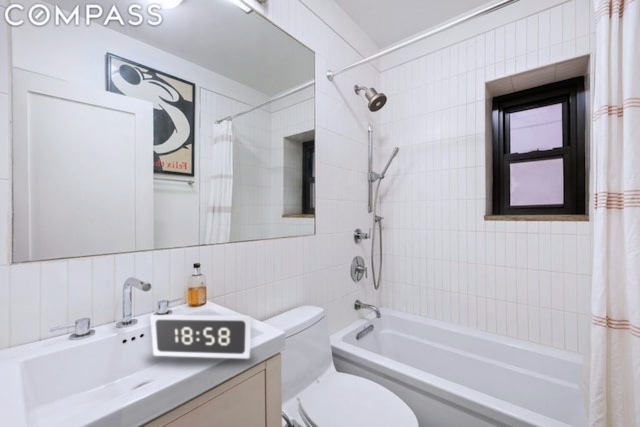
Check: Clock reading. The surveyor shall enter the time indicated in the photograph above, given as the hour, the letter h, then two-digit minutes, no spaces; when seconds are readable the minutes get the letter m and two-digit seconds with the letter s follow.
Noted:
18h58
